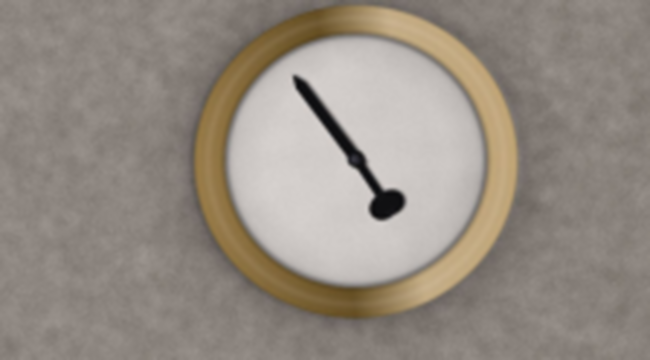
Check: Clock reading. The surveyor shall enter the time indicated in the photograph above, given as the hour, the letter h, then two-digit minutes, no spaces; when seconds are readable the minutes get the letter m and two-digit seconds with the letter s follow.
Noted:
4h54
